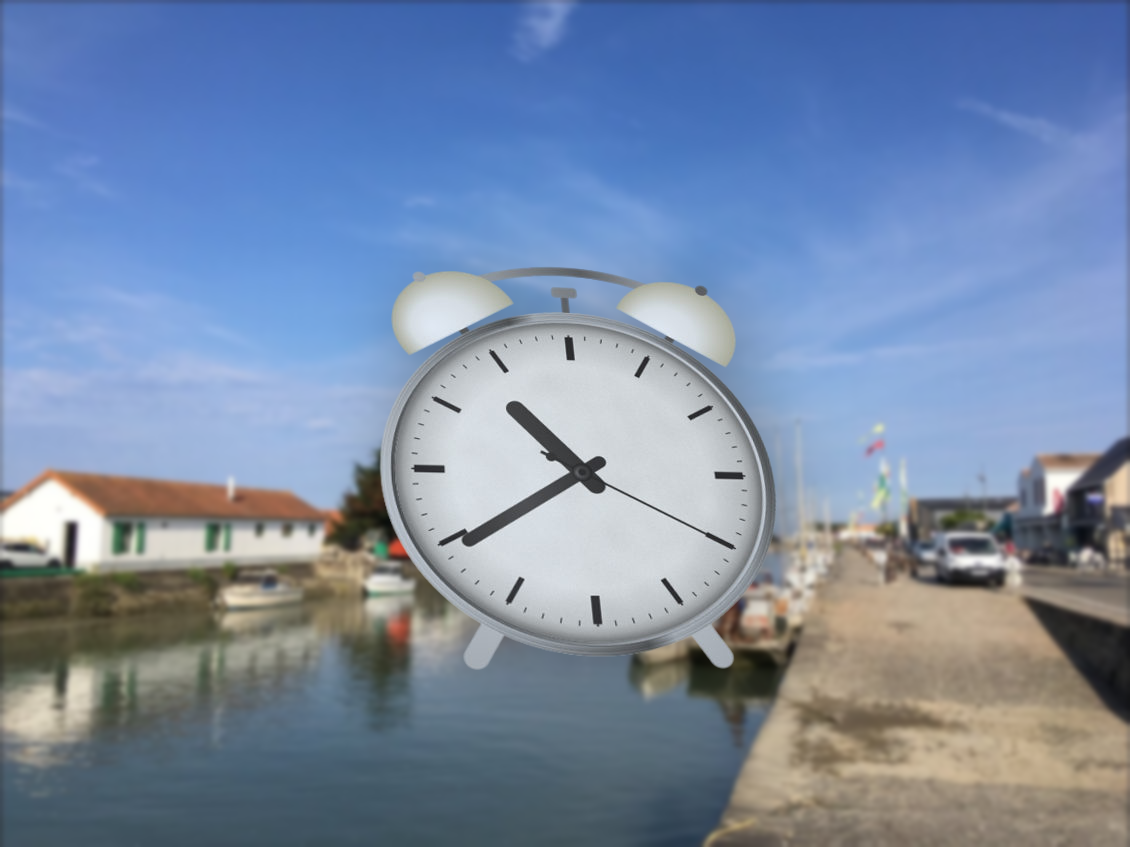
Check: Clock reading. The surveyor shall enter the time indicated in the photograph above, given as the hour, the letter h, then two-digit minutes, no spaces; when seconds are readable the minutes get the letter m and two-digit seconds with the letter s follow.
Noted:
10h39m20s
